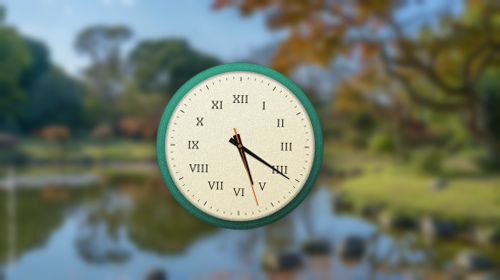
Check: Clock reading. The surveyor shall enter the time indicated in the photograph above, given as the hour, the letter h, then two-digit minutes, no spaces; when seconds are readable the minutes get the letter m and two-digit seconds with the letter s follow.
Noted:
5h20m27s
